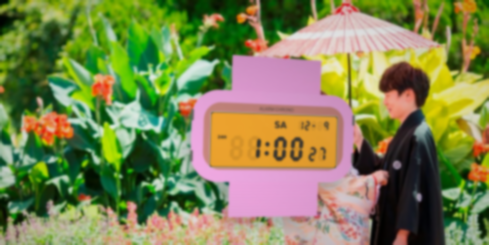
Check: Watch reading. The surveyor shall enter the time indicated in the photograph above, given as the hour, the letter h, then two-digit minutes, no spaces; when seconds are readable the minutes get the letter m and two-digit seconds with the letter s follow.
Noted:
1h00m27s
